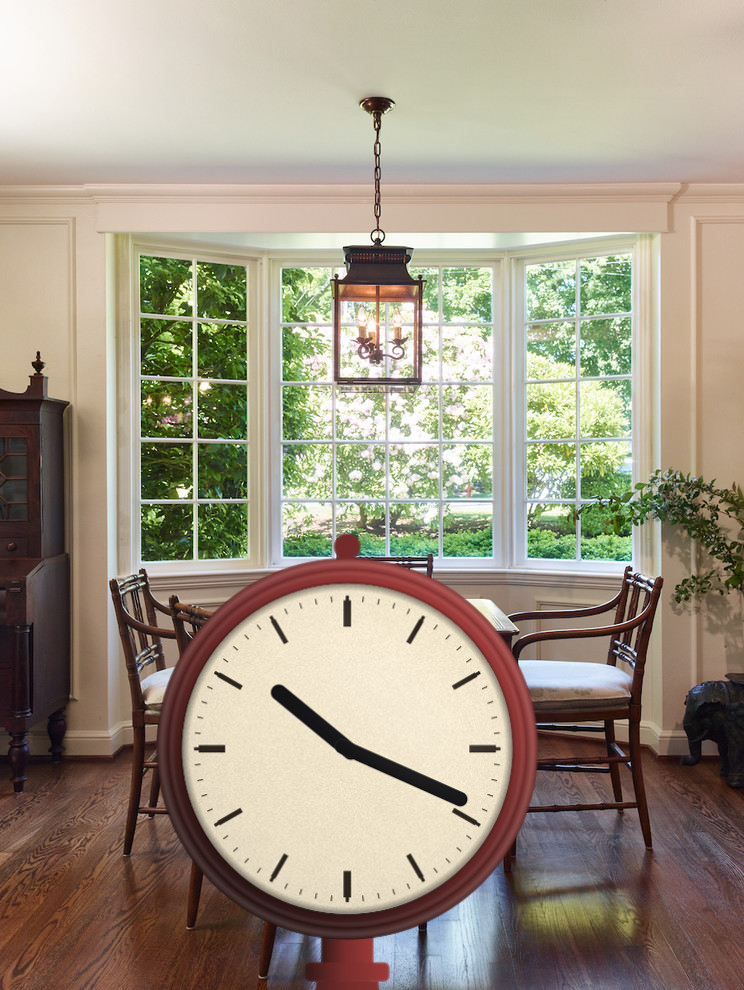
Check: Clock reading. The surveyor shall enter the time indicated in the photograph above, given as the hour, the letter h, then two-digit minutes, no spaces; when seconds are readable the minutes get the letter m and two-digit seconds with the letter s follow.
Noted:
10h19
